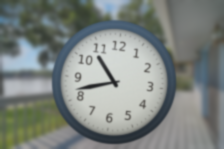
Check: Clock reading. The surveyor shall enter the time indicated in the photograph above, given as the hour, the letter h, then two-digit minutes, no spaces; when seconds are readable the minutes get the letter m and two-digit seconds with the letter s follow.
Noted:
10h42
